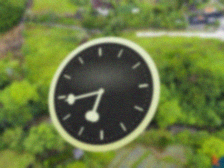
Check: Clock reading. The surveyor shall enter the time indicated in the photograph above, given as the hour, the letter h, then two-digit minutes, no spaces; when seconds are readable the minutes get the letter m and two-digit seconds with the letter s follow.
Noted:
6h44
